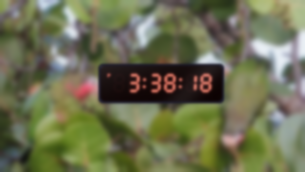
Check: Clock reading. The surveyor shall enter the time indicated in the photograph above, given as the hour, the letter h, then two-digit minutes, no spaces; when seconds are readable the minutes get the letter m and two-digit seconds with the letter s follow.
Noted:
3h38m18s
